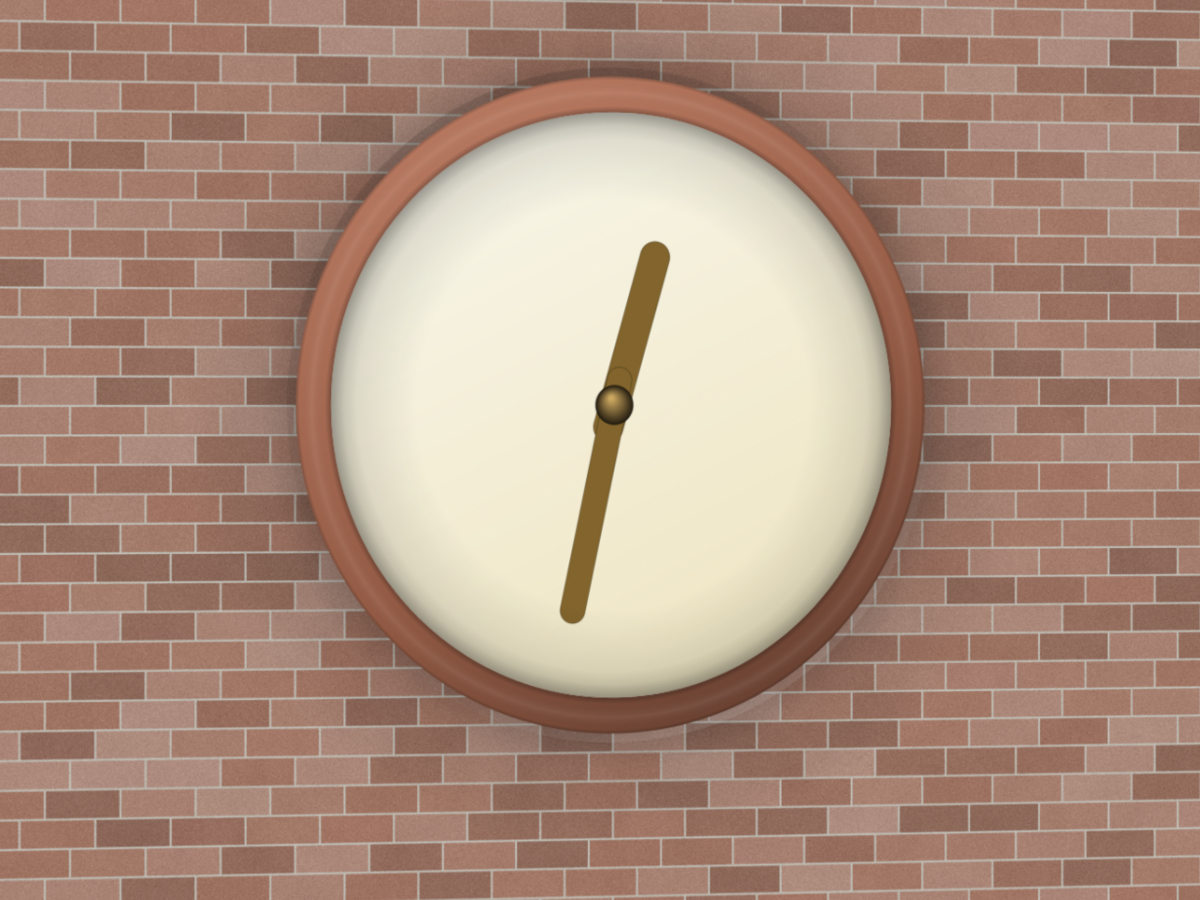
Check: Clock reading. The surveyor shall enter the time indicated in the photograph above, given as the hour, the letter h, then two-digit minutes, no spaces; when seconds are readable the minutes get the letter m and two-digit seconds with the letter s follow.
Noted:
12h32
